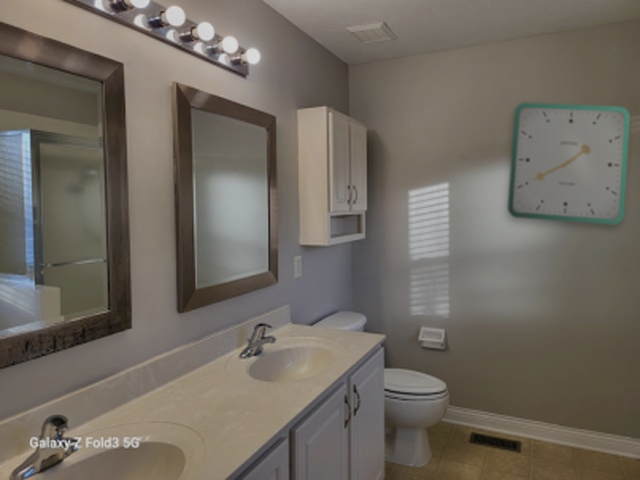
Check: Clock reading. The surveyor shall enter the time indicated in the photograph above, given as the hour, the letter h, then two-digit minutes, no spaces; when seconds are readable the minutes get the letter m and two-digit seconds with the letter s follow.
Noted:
1h40
